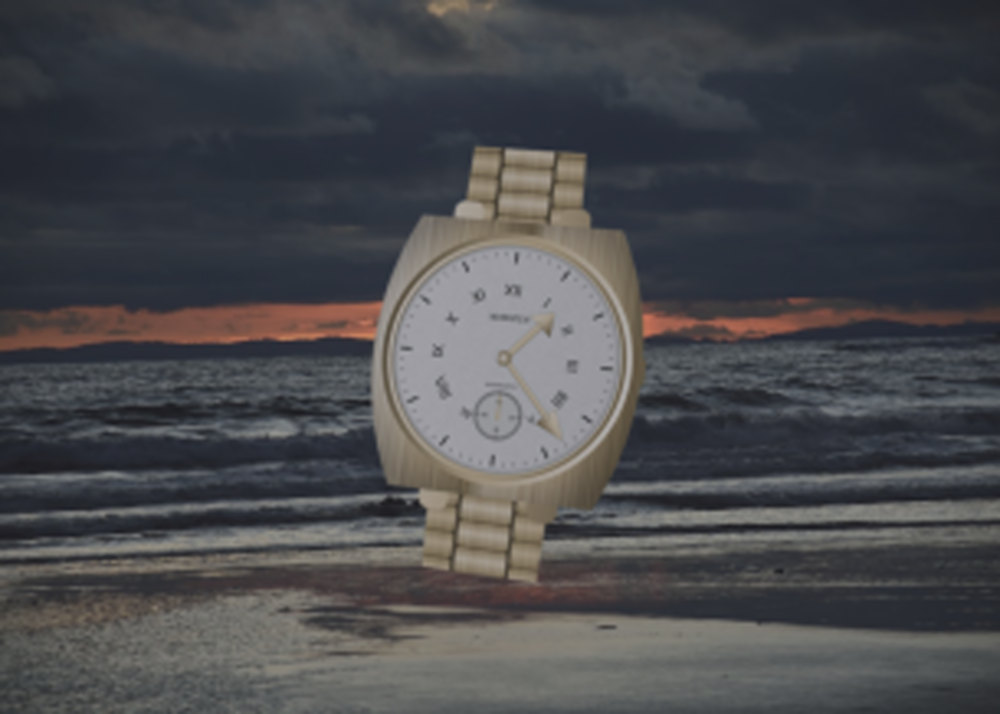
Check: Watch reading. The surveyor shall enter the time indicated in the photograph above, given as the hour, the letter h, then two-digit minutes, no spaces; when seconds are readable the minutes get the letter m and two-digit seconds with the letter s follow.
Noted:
1h23
